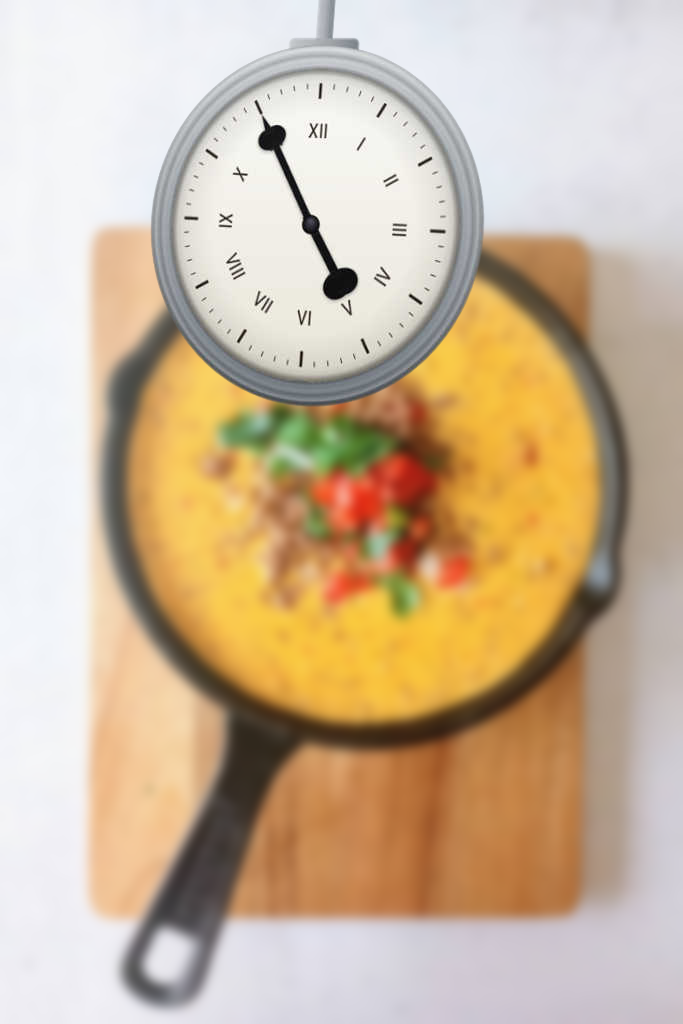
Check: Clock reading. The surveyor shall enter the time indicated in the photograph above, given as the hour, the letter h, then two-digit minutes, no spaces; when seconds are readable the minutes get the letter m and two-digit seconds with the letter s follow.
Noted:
4h55
